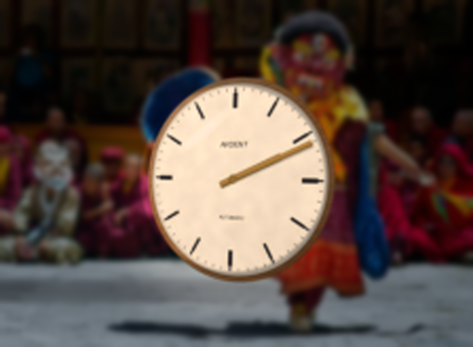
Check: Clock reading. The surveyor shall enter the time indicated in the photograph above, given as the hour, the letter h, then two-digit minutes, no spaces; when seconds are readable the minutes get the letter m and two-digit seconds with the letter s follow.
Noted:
2h11
